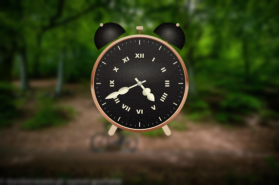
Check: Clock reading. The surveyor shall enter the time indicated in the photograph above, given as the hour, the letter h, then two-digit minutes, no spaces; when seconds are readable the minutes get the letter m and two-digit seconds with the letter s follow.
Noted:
4h41
